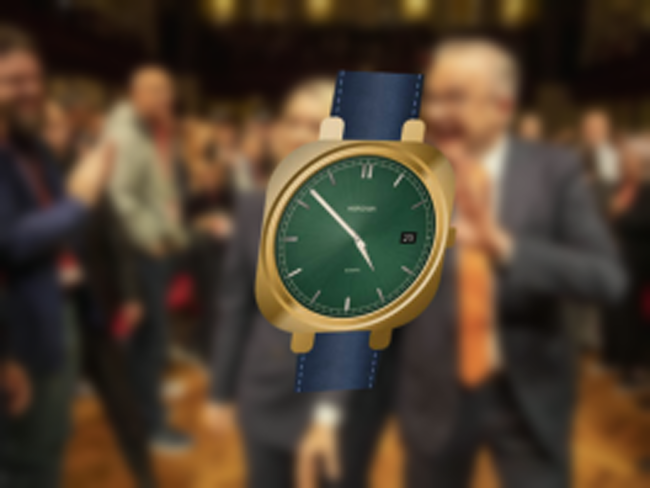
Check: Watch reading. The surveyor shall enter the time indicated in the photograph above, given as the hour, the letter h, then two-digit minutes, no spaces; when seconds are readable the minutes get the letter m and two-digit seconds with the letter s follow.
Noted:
4h52
